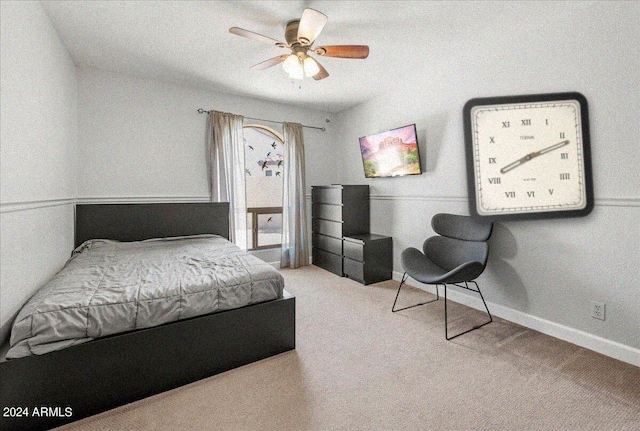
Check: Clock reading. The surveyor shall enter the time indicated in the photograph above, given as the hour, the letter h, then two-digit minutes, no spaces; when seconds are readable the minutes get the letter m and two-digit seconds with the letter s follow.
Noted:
8h12
